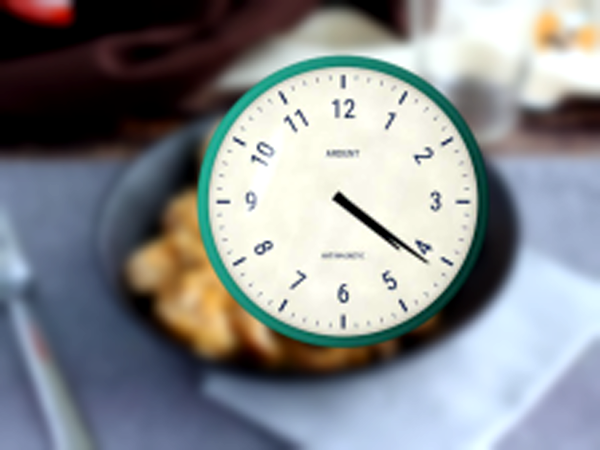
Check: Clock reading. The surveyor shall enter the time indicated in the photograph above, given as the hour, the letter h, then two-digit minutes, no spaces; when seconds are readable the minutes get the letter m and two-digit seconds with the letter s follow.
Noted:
4h21
